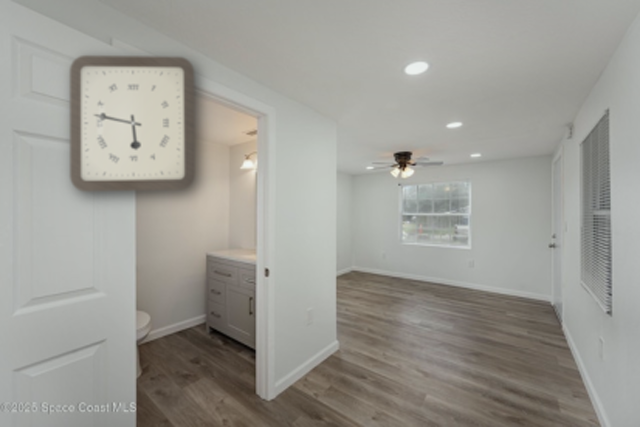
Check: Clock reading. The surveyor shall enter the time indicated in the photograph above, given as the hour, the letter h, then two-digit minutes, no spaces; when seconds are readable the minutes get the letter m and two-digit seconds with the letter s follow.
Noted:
5h47
